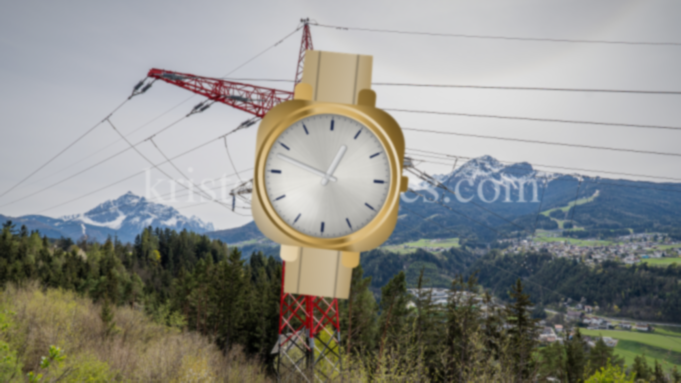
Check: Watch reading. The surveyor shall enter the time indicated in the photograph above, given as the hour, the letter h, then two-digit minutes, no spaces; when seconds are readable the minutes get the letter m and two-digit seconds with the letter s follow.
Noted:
12h48
